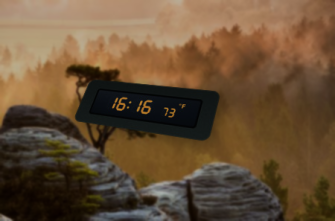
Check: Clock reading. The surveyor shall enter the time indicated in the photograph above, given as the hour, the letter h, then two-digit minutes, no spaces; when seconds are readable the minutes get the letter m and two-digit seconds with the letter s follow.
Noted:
16h16
